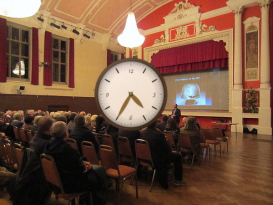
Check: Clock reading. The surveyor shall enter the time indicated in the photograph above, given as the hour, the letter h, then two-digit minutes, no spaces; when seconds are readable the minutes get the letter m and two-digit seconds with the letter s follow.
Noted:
4h35
